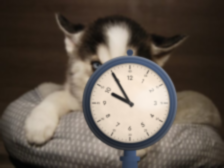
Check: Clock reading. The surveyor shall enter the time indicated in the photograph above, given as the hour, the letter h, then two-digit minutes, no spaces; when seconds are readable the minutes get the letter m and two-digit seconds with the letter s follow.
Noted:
9h55
